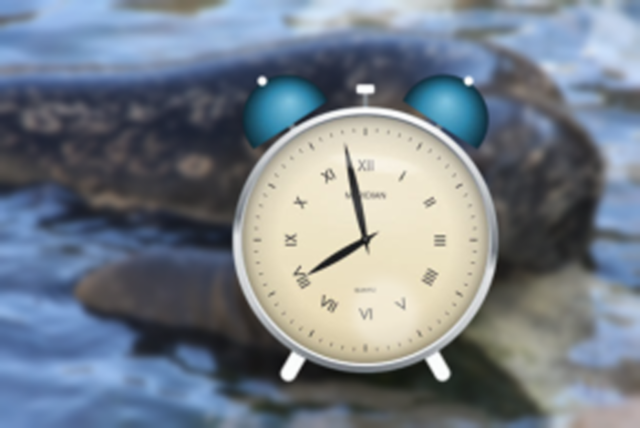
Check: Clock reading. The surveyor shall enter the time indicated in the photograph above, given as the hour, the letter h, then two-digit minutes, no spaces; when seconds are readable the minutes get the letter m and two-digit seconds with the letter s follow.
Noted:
7h58
